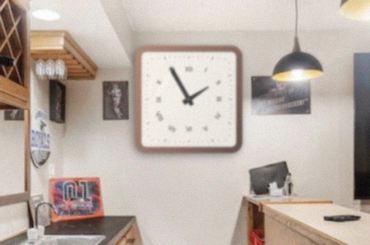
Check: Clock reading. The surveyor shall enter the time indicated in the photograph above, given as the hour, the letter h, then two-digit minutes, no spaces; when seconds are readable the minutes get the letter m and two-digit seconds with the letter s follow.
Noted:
1h55
